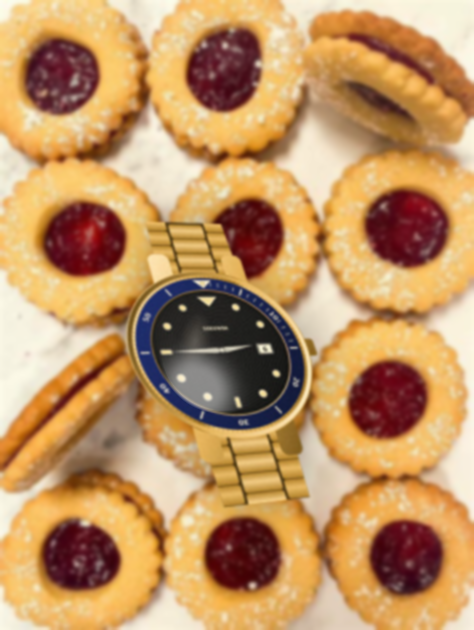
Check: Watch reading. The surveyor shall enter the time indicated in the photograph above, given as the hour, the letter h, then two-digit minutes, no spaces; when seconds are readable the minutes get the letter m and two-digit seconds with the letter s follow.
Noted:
2h45
